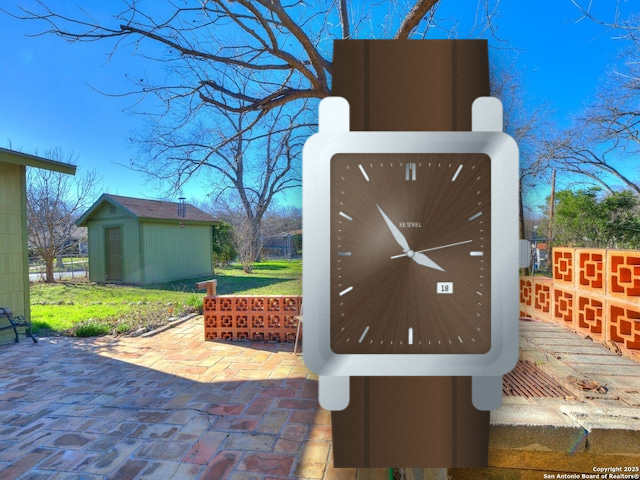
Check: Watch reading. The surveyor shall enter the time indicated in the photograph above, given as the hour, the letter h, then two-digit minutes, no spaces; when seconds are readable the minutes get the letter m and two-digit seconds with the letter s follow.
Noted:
3h54m13s
